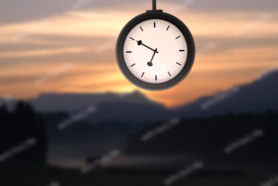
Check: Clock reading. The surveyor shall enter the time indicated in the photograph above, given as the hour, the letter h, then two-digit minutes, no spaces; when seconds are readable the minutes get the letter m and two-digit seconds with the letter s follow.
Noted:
6h50
